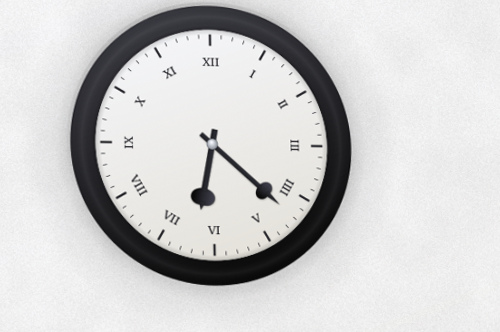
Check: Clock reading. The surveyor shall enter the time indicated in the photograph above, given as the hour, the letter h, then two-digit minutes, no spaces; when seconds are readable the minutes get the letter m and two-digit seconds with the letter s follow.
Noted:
6h22
